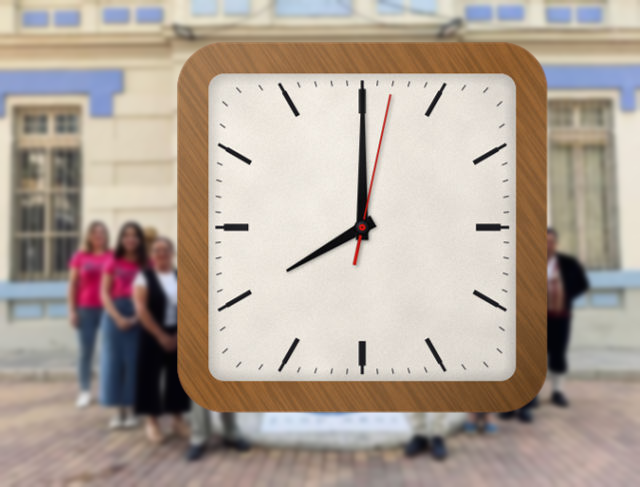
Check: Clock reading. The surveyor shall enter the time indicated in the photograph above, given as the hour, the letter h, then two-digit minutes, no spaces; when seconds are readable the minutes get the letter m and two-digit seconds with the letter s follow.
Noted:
8h00m02s
